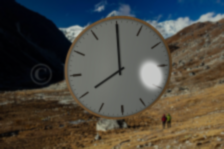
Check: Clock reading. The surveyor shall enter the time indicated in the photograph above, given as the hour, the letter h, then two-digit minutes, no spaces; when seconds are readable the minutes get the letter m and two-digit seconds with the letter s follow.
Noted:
8h00
